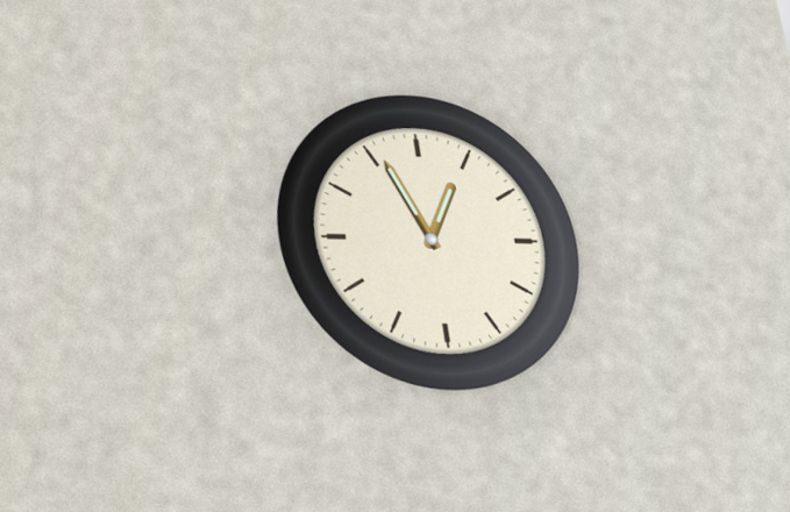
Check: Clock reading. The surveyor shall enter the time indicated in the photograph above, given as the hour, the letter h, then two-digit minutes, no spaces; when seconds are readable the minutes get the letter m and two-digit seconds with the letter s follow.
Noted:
12h56
